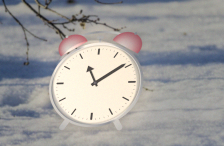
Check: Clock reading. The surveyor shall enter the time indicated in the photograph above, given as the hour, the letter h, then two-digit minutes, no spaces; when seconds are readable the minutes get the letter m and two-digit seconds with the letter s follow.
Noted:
11h09
